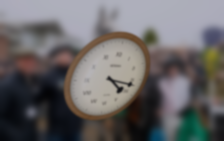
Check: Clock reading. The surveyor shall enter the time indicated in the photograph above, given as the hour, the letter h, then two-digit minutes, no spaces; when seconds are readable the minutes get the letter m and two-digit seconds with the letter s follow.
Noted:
4h17
